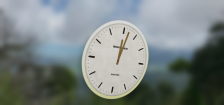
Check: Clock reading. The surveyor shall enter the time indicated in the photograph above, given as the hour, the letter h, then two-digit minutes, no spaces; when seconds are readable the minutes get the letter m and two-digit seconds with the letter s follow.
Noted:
12h02
